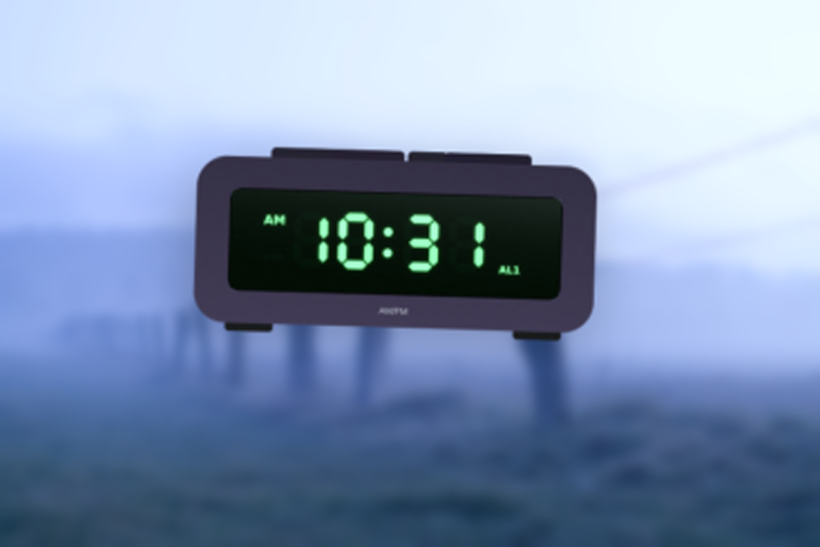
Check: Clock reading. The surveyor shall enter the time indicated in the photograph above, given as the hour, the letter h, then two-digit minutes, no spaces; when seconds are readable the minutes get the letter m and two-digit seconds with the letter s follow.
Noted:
10h31
